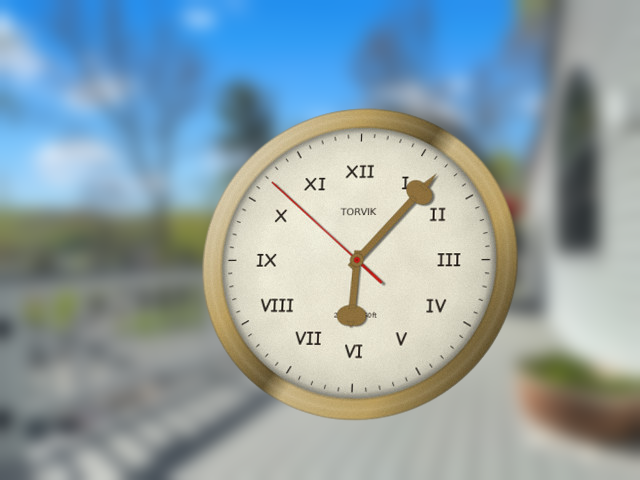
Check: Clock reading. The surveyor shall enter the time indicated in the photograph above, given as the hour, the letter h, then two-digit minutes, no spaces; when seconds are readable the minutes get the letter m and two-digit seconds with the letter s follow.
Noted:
6h06m52s
